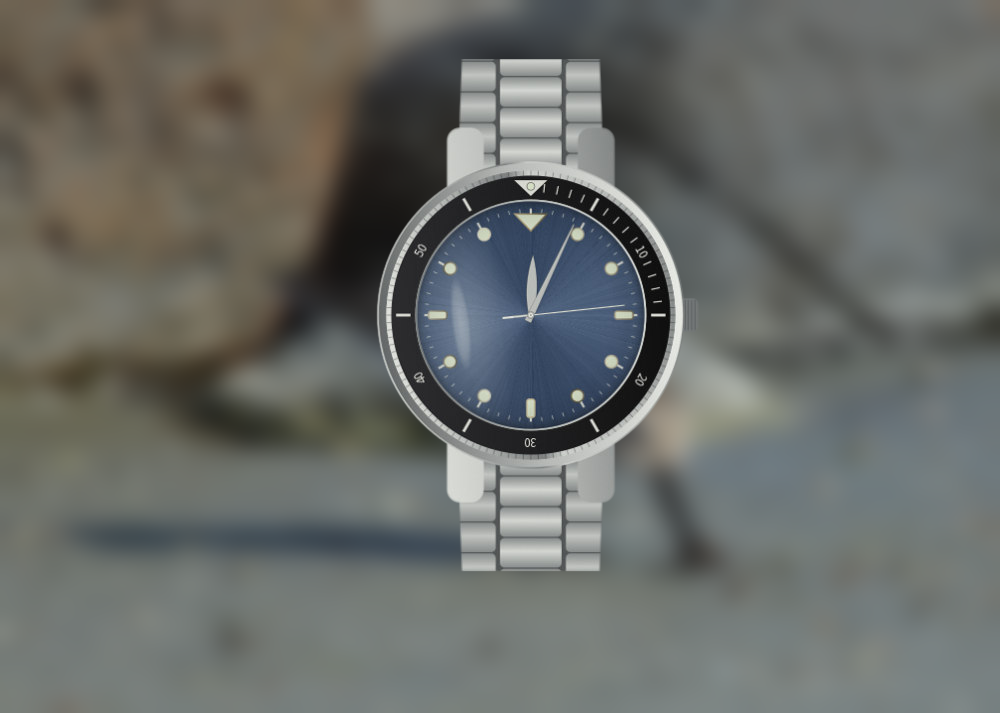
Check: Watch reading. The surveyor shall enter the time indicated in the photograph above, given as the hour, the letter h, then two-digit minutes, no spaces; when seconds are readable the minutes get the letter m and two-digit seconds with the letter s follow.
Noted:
12h04m14s
